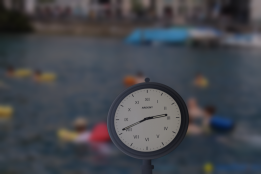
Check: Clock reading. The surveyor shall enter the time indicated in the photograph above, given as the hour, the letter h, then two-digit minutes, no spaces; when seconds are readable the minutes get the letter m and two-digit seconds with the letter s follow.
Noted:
2h41
